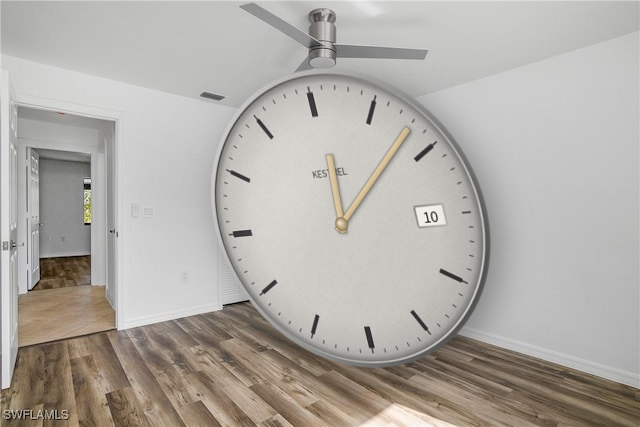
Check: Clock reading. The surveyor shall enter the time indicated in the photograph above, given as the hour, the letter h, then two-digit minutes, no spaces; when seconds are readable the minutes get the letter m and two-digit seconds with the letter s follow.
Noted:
12h08
